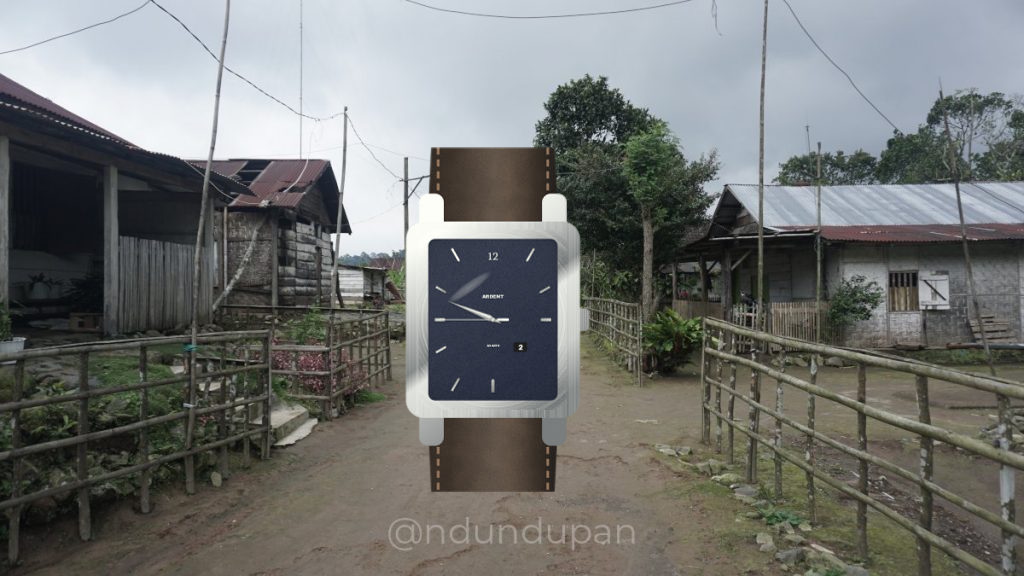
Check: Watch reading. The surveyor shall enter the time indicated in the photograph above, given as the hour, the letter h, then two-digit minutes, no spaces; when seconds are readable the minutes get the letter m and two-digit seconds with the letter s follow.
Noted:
9h48m45s
